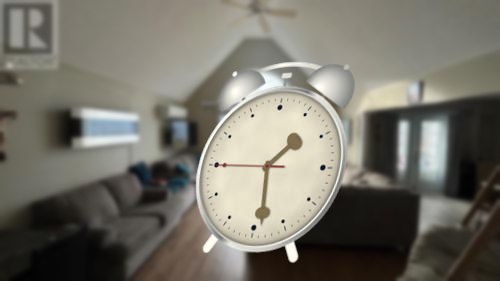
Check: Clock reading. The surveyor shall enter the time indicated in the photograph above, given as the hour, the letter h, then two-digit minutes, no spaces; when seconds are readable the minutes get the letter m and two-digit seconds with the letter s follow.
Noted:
1h28m45s
